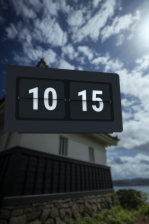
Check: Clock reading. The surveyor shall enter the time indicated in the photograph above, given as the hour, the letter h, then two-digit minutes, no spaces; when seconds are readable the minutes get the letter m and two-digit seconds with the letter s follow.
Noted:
10h15
